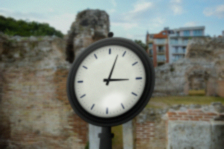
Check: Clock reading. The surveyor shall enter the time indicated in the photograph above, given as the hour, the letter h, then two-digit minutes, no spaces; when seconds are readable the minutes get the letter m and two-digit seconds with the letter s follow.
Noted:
3h03
